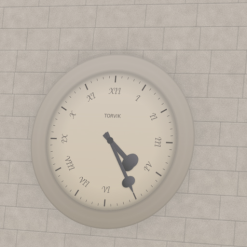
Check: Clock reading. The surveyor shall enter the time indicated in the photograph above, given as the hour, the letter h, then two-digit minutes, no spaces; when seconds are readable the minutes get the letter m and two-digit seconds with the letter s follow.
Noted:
4h25
